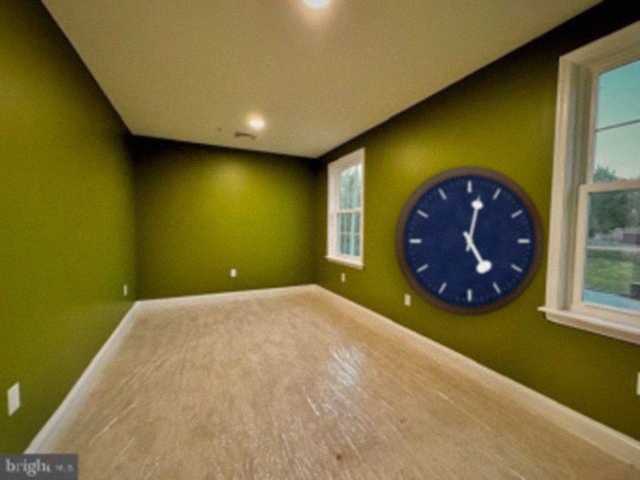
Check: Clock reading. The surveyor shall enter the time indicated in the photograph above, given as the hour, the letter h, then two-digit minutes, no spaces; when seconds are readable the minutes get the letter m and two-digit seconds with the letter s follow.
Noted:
5h02
